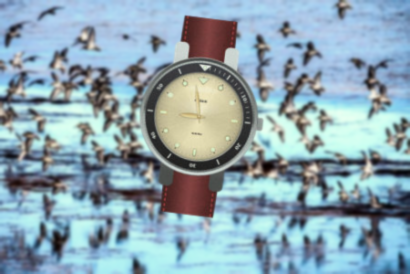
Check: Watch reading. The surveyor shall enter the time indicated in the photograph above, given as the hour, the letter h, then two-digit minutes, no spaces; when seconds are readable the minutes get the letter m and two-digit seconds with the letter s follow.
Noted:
8h58
